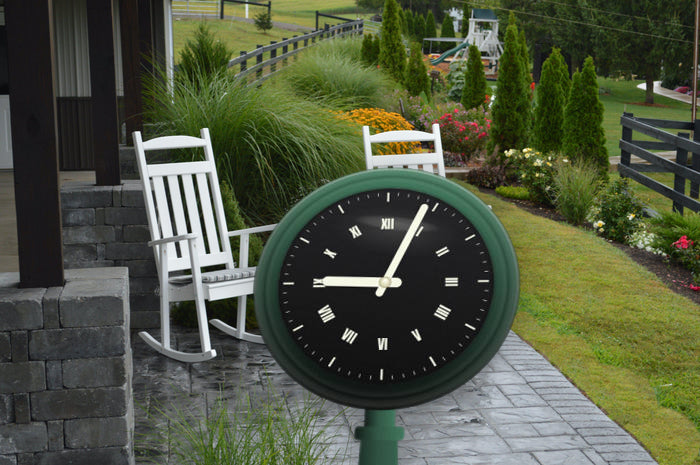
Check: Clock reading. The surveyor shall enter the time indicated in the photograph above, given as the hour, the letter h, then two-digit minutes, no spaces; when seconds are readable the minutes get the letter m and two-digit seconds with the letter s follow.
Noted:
9h04
